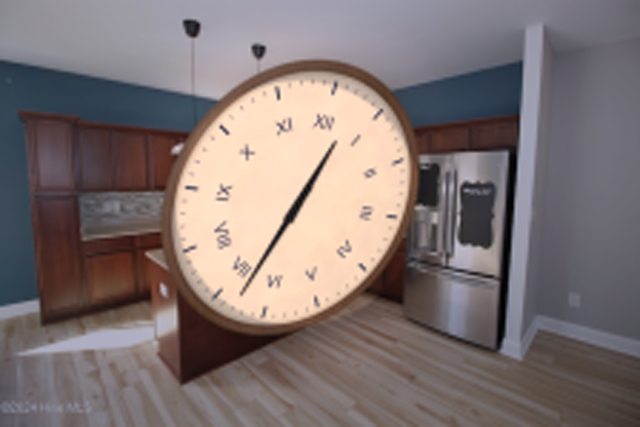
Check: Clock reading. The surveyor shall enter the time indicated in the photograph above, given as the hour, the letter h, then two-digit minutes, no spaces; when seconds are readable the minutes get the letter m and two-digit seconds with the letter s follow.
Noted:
12h33
